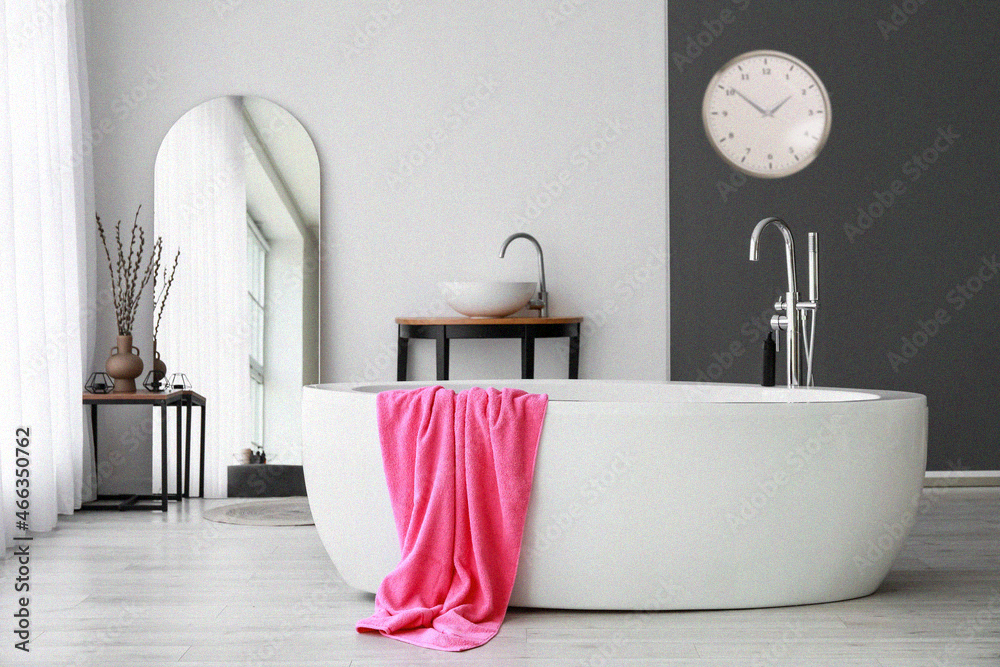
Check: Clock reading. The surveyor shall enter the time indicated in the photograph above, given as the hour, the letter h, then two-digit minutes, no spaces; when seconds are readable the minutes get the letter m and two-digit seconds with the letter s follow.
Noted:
1h51
